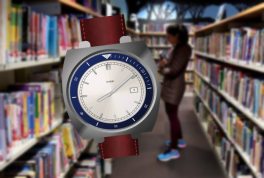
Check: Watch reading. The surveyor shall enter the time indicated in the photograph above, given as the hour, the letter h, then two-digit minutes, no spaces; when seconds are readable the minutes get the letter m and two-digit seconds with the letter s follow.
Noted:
8h09
